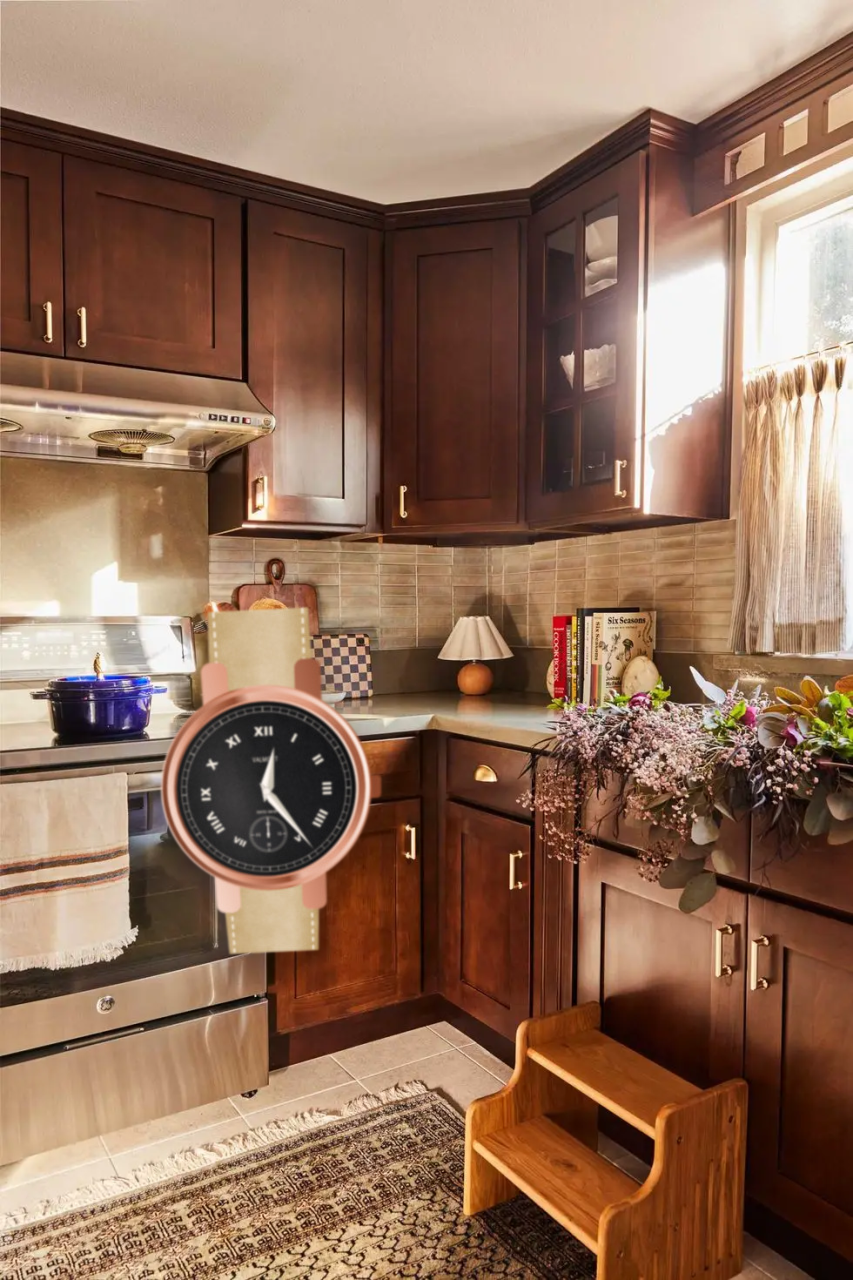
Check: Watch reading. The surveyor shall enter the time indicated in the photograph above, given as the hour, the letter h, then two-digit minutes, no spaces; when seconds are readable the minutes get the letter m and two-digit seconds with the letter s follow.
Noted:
12h24
